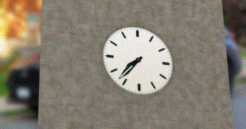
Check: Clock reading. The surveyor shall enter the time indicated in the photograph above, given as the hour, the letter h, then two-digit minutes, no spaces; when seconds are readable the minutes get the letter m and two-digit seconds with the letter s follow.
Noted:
7h37
